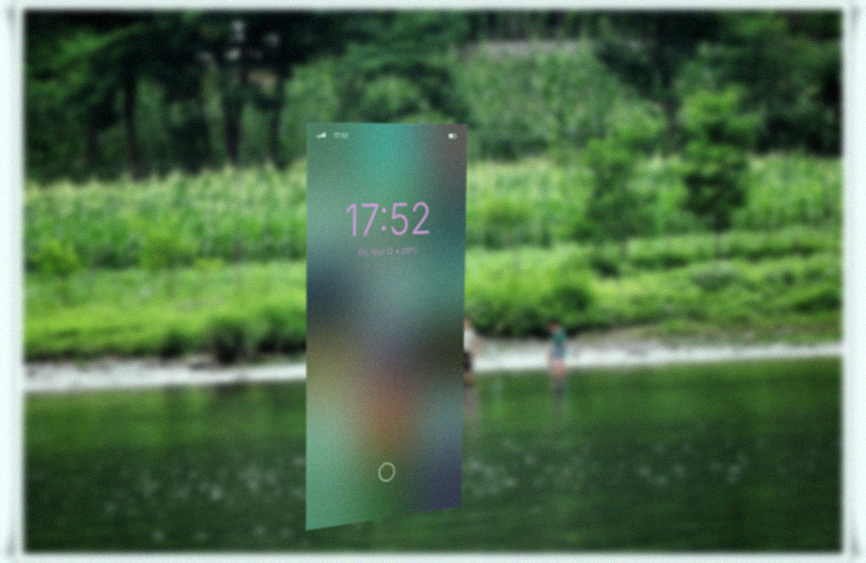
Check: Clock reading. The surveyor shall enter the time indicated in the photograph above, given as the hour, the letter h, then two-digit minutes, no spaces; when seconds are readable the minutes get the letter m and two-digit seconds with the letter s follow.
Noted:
17h52
